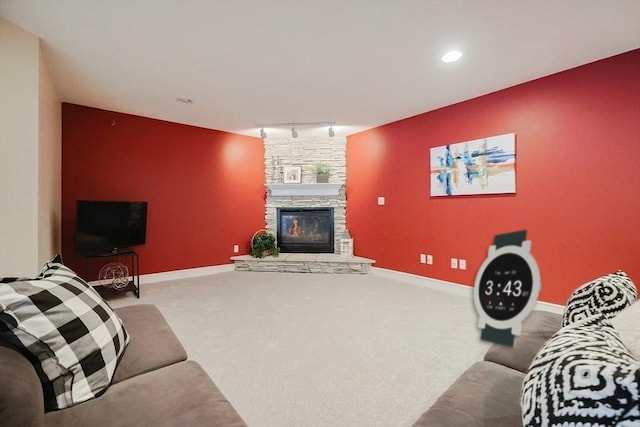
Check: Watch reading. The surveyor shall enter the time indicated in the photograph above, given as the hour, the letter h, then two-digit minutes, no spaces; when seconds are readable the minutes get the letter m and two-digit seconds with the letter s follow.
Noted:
3h43
